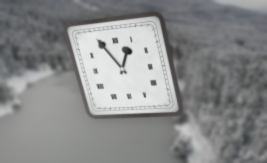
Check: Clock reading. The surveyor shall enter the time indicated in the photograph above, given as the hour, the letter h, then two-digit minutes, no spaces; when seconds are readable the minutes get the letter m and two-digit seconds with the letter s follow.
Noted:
12h55
